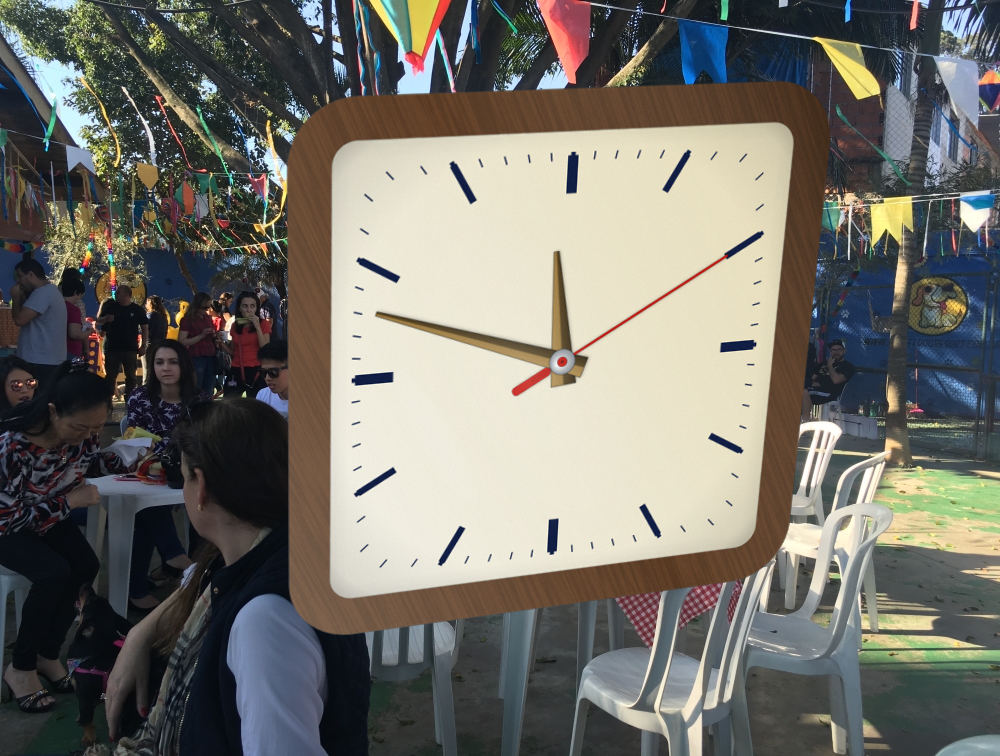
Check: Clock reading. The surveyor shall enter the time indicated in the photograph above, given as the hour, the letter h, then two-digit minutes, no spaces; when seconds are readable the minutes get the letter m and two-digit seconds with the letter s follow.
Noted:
11h48m10s
